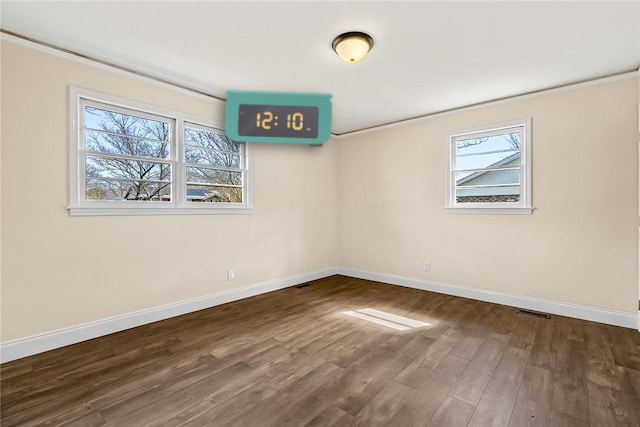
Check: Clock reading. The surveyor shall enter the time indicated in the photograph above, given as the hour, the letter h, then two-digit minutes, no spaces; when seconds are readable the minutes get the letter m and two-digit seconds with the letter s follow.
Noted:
12h10
